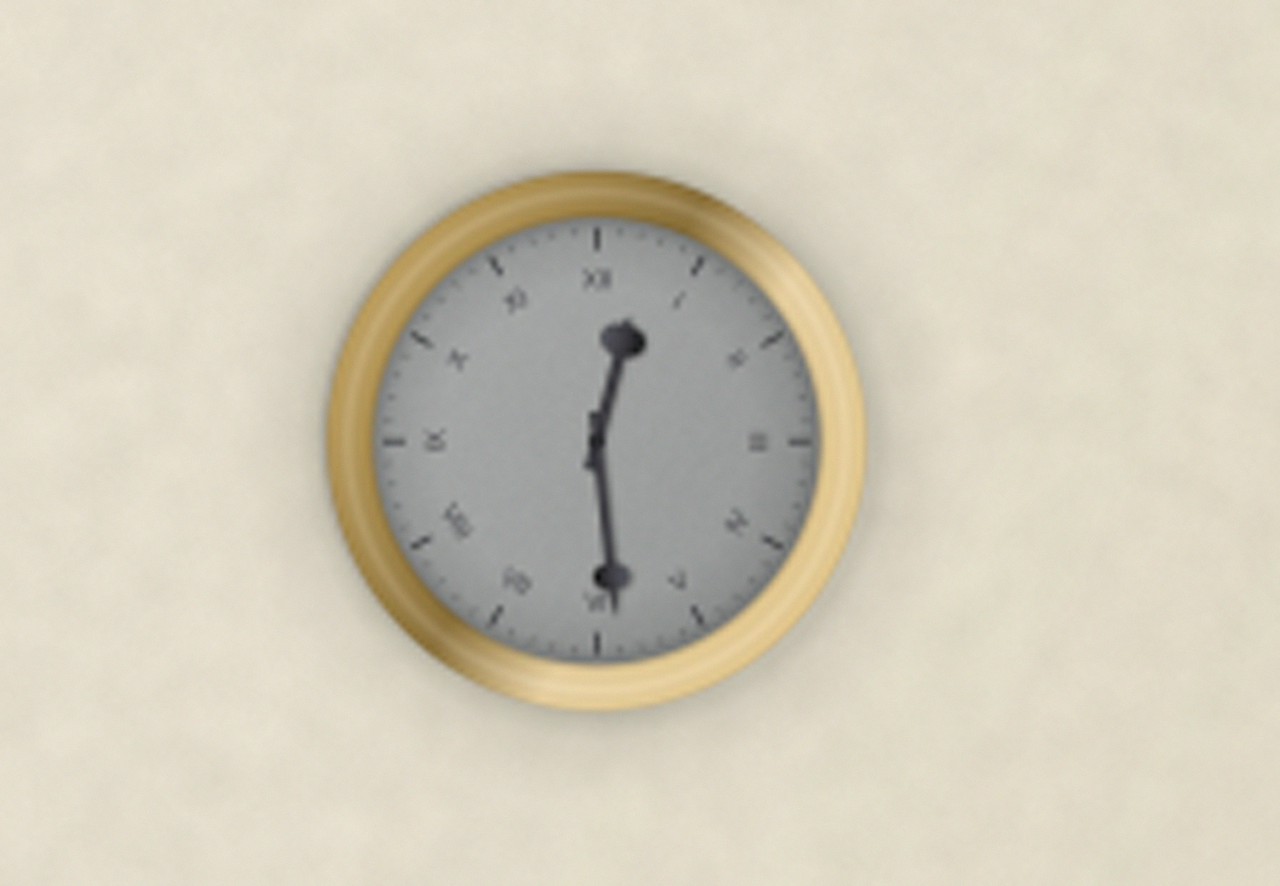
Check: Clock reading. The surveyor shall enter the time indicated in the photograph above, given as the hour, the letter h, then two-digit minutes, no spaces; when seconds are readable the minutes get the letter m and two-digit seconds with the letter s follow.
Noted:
12h29
